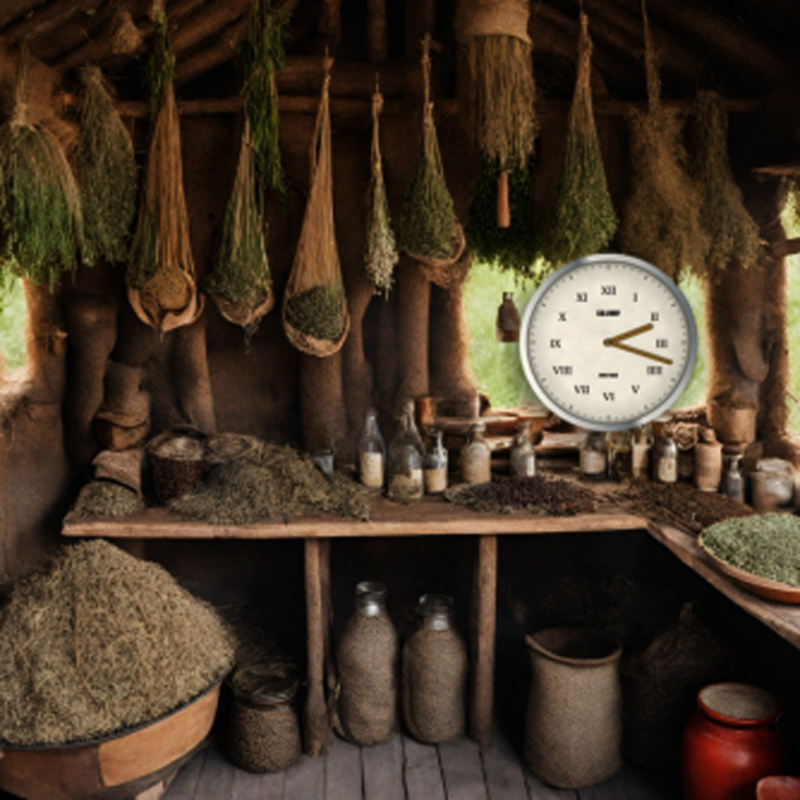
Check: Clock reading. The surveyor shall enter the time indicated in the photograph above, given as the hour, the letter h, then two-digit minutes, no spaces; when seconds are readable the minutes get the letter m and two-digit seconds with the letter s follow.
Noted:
2h18
